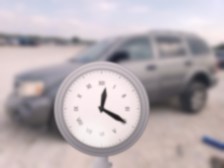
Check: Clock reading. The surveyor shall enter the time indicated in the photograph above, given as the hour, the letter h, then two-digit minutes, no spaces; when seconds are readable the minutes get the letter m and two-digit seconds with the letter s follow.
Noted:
12h20
